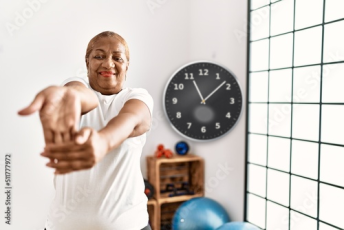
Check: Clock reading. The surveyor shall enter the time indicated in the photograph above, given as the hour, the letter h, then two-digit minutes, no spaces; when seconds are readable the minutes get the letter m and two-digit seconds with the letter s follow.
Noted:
11h08
